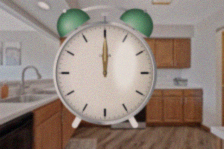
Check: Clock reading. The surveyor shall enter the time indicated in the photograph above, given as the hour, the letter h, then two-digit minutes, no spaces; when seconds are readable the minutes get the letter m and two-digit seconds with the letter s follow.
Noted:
12h00
